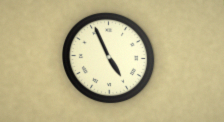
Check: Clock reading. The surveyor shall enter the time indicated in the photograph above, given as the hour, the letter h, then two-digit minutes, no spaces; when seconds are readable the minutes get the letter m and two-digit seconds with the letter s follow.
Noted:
4h56
